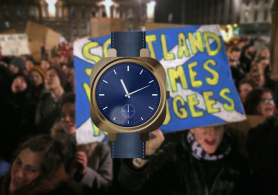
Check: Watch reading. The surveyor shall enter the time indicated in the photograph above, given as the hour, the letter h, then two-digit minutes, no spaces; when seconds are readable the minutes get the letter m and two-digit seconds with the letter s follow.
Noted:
11h11
